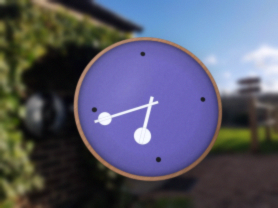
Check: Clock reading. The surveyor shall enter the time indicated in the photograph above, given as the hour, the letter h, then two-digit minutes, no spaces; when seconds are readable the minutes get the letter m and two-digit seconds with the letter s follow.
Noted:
6h43
